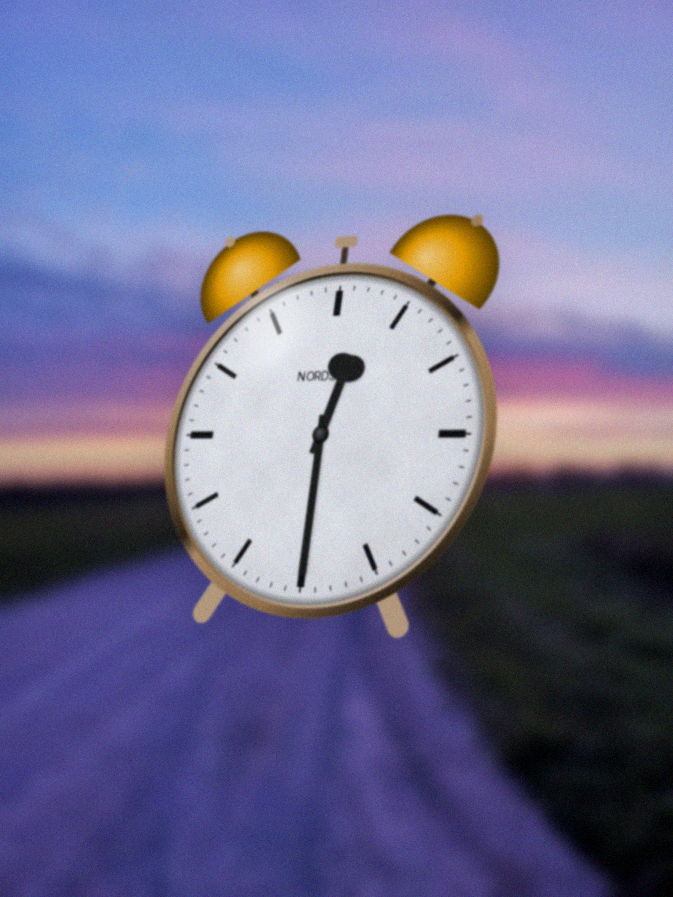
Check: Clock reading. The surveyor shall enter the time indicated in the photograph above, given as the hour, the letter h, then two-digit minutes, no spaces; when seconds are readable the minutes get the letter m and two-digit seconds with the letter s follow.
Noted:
12h30
